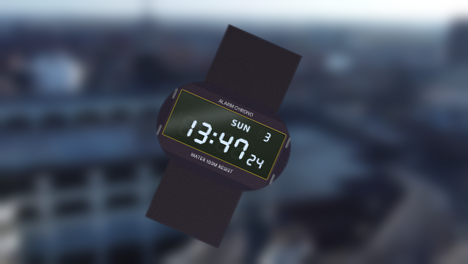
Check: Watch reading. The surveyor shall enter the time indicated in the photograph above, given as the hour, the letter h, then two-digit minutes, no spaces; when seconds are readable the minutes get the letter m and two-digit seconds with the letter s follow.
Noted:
13h47m24s
